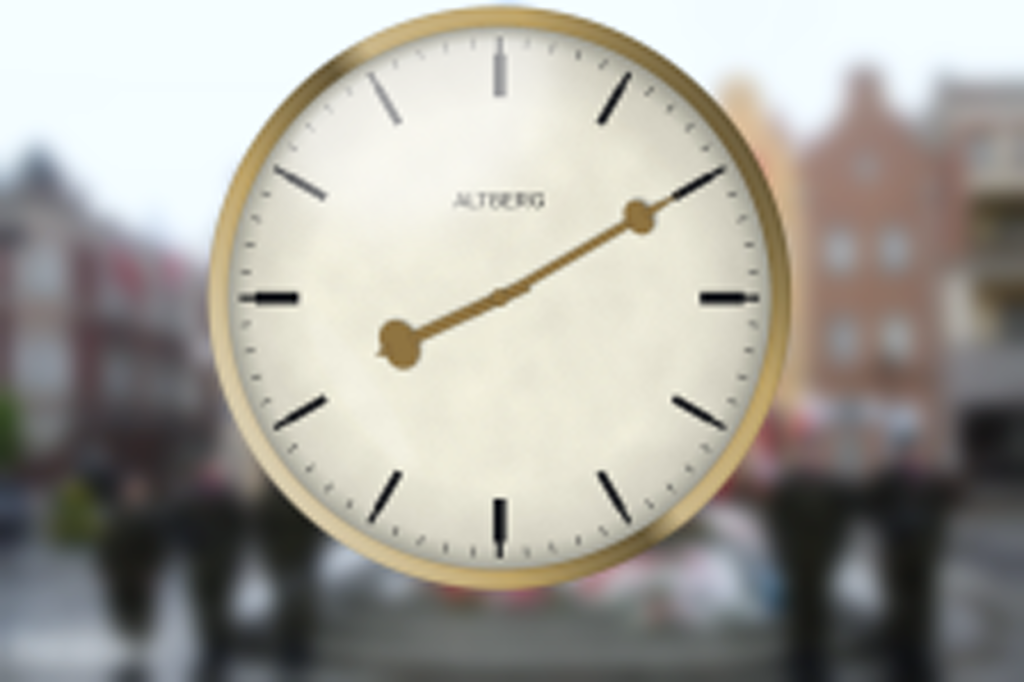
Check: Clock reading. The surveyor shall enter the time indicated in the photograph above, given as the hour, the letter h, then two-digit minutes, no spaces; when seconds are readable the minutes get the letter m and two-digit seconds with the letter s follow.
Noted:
8h10
